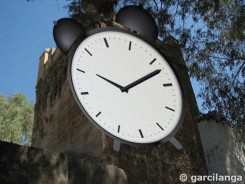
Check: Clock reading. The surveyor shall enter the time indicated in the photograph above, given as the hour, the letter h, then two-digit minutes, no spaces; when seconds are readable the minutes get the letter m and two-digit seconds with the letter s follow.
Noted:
10h12
